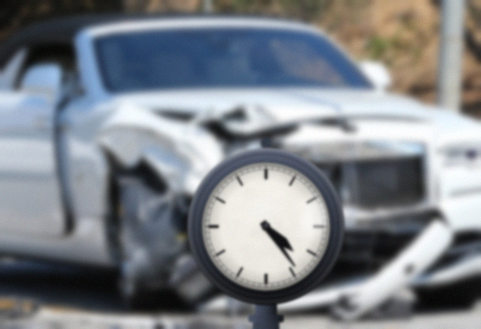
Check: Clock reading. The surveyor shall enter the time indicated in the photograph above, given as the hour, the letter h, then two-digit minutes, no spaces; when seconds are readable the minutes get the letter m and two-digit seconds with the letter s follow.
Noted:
4h24
